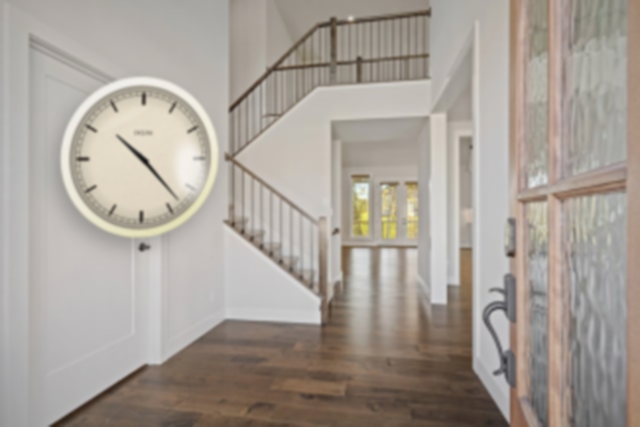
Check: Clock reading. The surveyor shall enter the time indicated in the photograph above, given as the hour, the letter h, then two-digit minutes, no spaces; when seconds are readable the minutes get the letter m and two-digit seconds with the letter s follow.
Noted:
10h23
